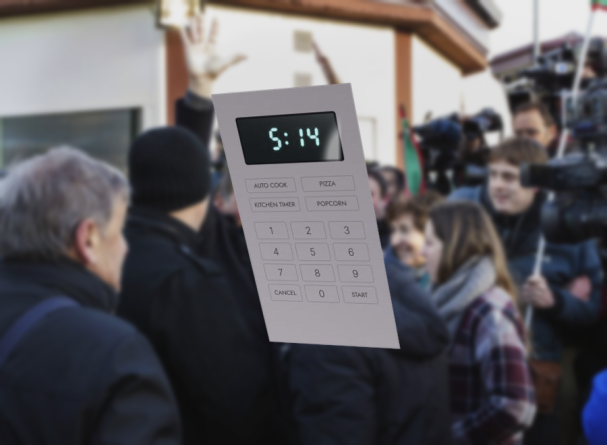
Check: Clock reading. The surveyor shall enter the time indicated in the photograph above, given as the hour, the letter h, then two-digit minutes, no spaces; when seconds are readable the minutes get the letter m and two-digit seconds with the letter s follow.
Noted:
5h14
